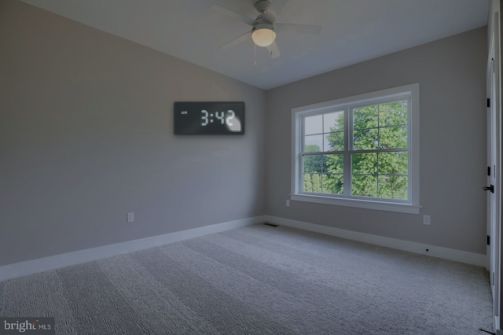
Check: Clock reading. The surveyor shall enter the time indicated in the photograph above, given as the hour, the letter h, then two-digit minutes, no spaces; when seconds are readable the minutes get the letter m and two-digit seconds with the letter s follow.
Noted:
3h42
